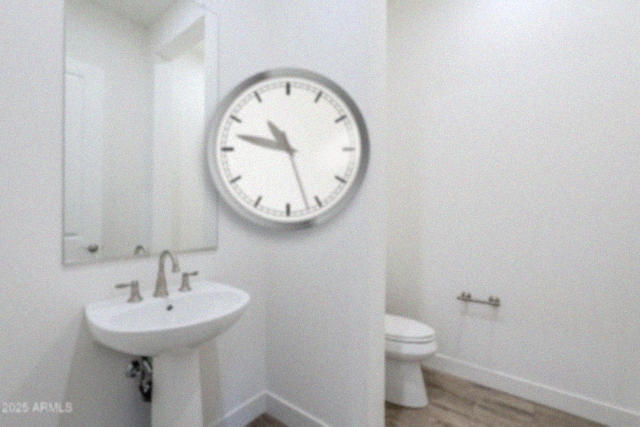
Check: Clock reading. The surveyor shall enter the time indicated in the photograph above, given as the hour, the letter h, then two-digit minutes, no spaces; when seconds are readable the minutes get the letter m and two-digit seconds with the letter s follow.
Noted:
10h47m27s
